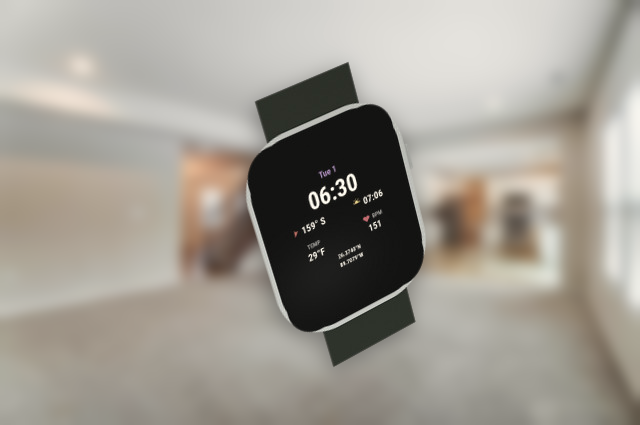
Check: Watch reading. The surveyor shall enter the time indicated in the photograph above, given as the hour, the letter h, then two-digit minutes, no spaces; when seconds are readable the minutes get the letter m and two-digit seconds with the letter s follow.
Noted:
6h30
